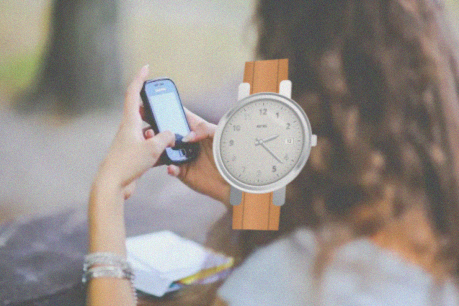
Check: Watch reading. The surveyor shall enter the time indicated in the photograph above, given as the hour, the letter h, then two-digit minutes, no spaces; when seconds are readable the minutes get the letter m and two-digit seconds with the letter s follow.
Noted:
2h22
